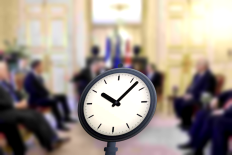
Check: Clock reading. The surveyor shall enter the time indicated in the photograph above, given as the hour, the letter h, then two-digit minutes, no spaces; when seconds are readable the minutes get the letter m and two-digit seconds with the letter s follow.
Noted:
10h07
